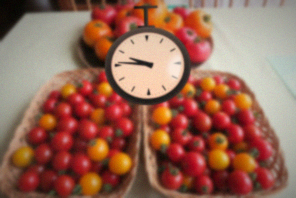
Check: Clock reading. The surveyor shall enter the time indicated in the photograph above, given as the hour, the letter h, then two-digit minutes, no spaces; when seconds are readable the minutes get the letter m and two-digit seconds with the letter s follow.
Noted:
9h46
